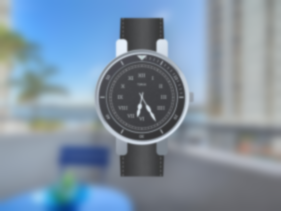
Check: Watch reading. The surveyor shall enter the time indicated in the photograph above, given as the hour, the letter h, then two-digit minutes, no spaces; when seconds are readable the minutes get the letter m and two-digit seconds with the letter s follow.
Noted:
6h25
